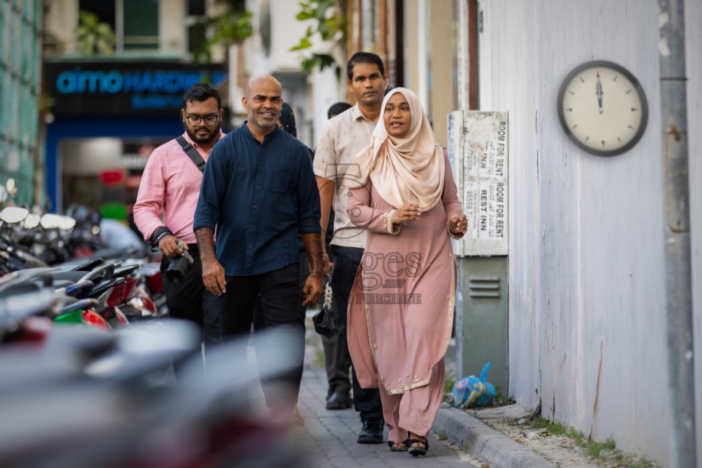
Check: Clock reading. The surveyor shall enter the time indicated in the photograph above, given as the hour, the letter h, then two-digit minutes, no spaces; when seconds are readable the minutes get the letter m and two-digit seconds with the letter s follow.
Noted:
12h00
